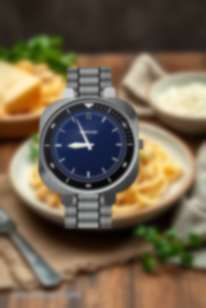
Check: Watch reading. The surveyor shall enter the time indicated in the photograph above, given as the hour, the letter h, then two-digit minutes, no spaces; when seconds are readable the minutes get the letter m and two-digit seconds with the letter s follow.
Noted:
8h56
